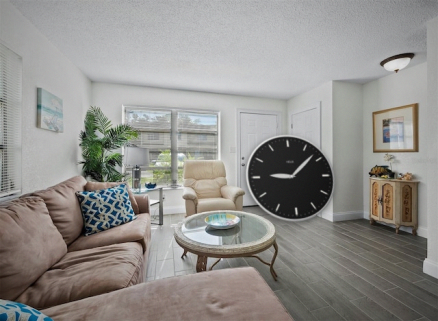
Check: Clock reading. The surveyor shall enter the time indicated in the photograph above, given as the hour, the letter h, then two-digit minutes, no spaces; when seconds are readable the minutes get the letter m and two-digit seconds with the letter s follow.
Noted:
9h08
